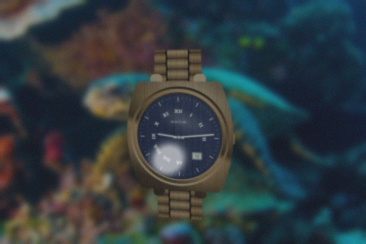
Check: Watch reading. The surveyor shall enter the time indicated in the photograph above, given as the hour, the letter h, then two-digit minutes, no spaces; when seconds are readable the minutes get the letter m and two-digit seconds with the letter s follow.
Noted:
9h14
